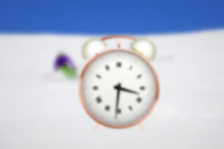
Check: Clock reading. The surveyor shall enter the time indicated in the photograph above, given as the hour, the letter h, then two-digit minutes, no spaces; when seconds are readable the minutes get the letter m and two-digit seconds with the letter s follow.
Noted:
3h31
